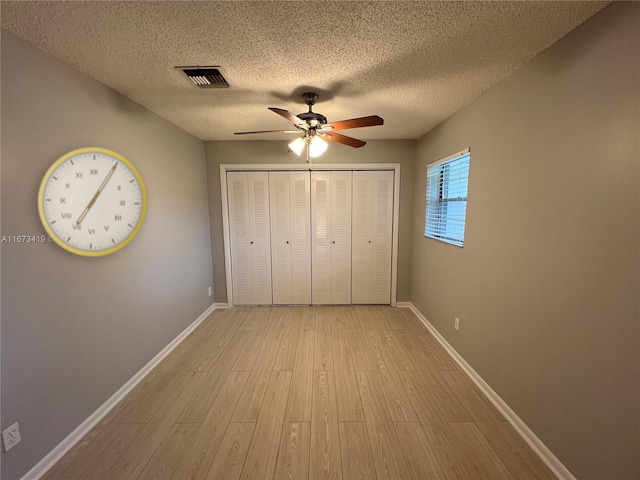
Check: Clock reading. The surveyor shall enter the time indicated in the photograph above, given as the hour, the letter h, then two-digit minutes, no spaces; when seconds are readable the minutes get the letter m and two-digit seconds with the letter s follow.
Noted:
7h05
